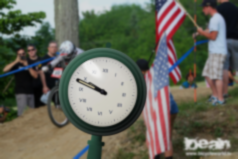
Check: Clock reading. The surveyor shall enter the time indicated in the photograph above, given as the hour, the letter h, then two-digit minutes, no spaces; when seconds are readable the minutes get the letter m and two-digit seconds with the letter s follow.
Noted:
9h48
